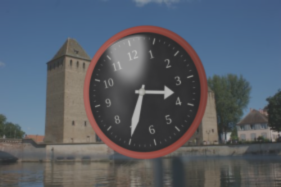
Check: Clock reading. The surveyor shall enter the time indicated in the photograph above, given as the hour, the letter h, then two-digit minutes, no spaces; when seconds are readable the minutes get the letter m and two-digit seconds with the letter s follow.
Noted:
3h35
